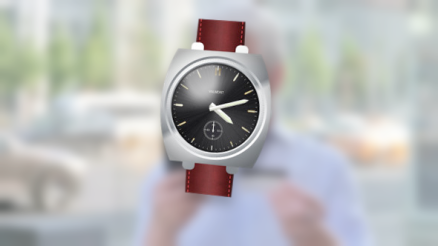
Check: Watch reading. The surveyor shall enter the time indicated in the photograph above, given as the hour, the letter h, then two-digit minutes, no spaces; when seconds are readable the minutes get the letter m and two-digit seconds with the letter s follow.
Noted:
4h12
